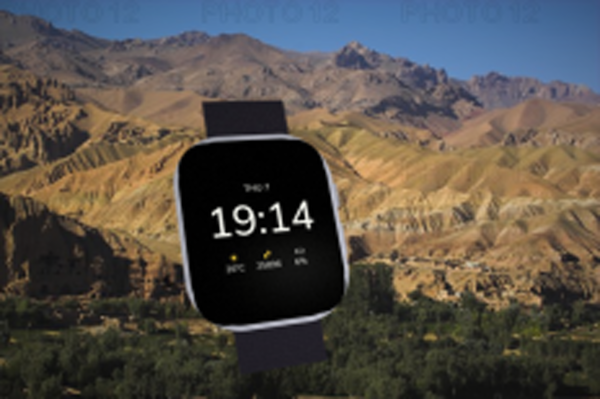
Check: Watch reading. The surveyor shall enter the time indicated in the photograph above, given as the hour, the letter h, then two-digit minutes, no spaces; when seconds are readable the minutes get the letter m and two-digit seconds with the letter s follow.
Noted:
19h14
